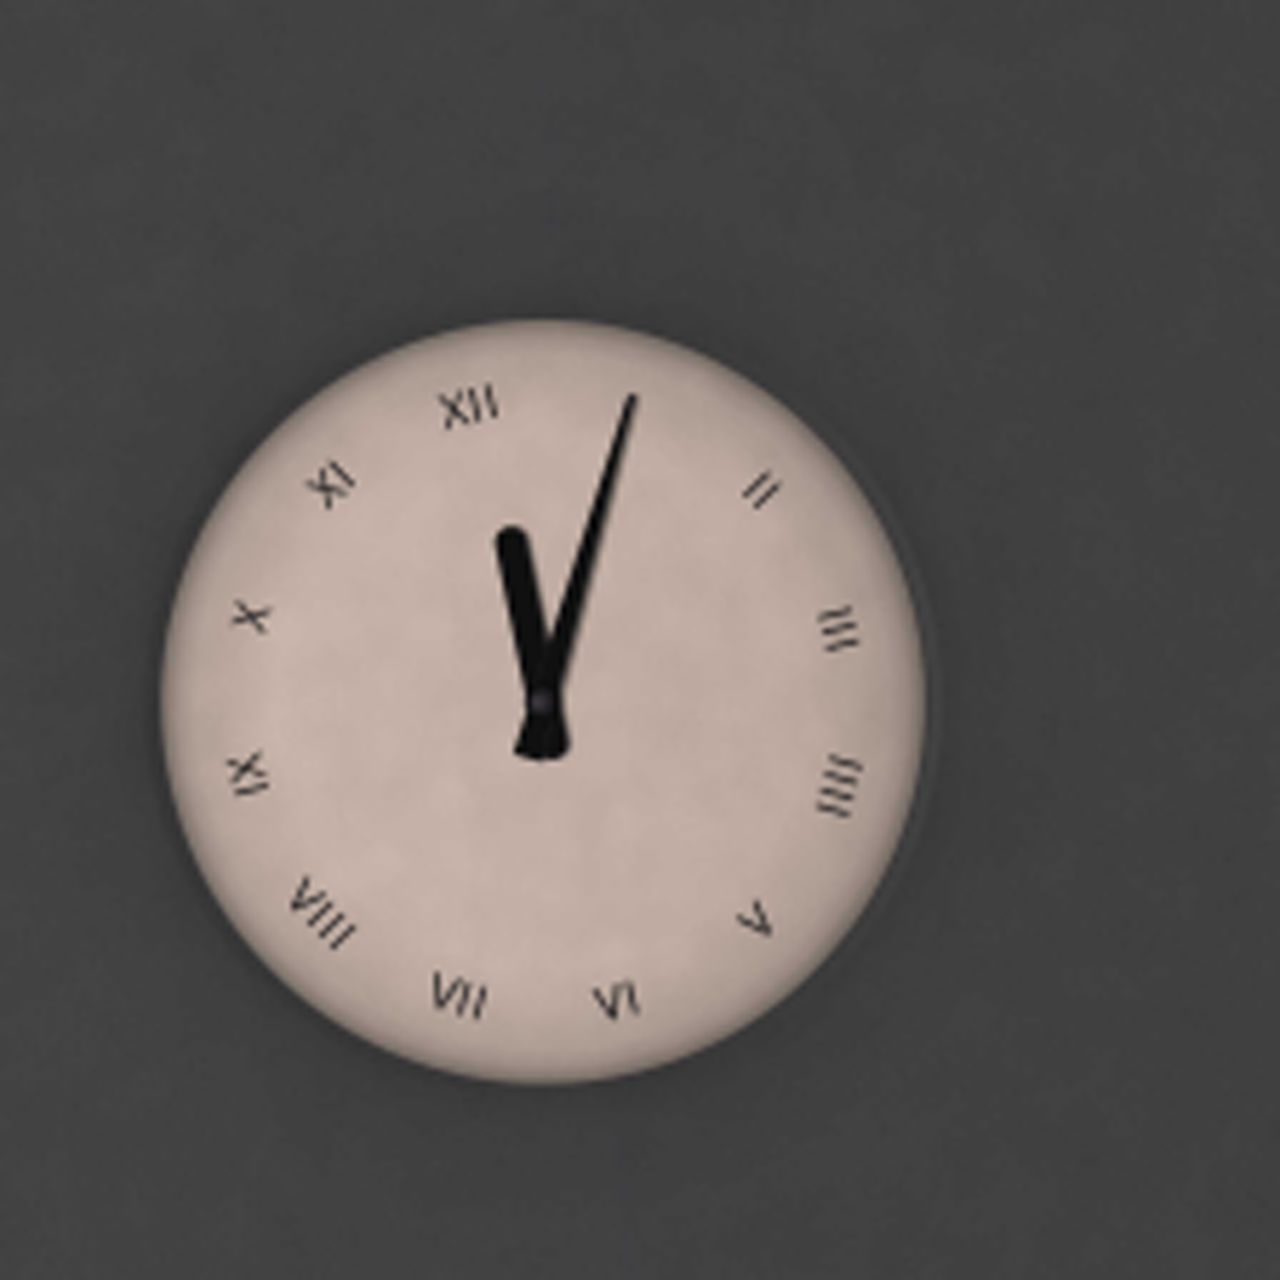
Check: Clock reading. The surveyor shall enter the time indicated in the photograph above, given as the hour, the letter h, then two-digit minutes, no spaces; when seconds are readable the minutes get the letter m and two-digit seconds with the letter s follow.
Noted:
12h05
